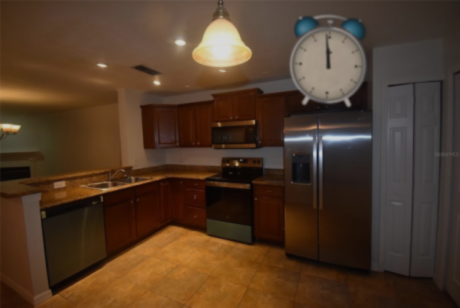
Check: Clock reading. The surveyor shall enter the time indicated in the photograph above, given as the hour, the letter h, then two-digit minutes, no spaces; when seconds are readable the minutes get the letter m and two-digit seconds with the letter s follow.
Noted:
11h59
